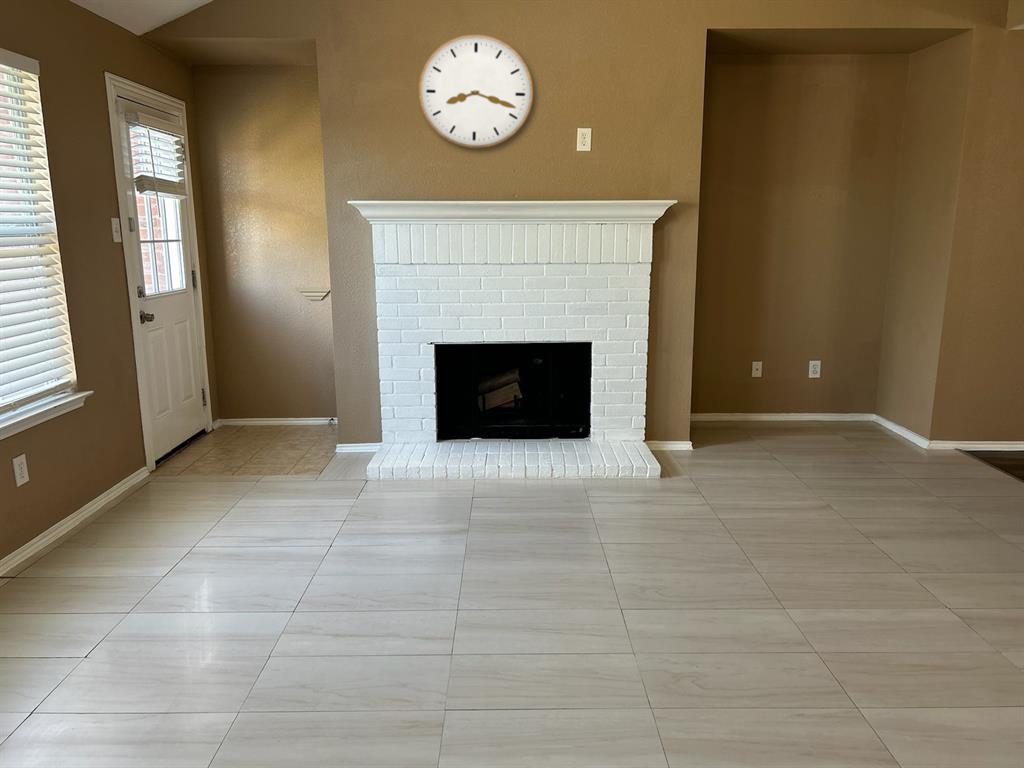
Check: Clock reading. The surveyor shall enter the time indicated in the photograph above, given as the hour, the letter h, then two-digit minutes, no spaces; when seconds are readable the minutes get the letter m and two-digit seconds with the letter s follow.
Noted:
8h18
